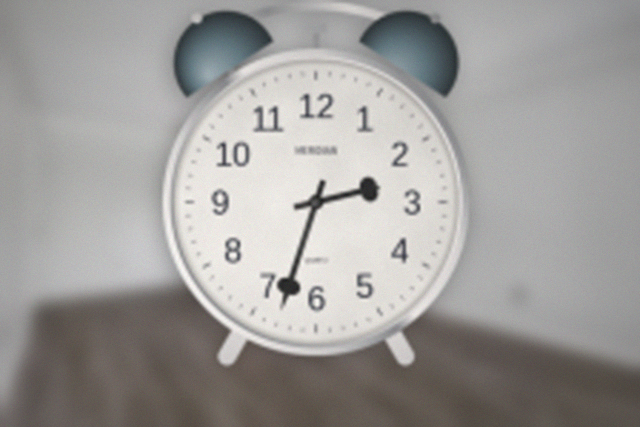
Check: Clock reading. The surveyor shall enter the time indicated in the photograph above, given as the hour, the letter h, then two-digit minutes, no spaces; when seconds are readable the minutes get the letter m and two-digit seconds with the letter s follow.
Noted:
2h33
